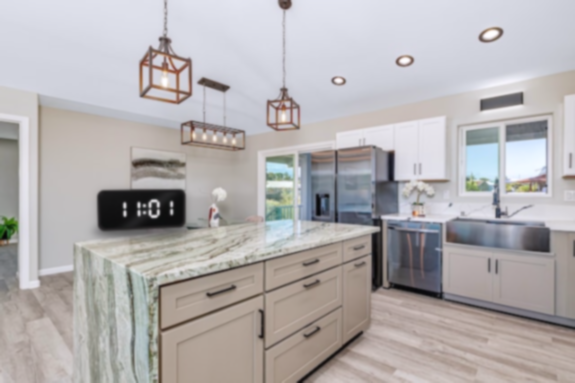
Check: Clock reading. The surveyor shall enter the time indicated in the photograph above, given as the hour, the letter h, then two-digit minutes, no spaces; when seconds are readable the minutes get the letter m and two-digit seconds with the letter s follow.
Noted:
11h01
